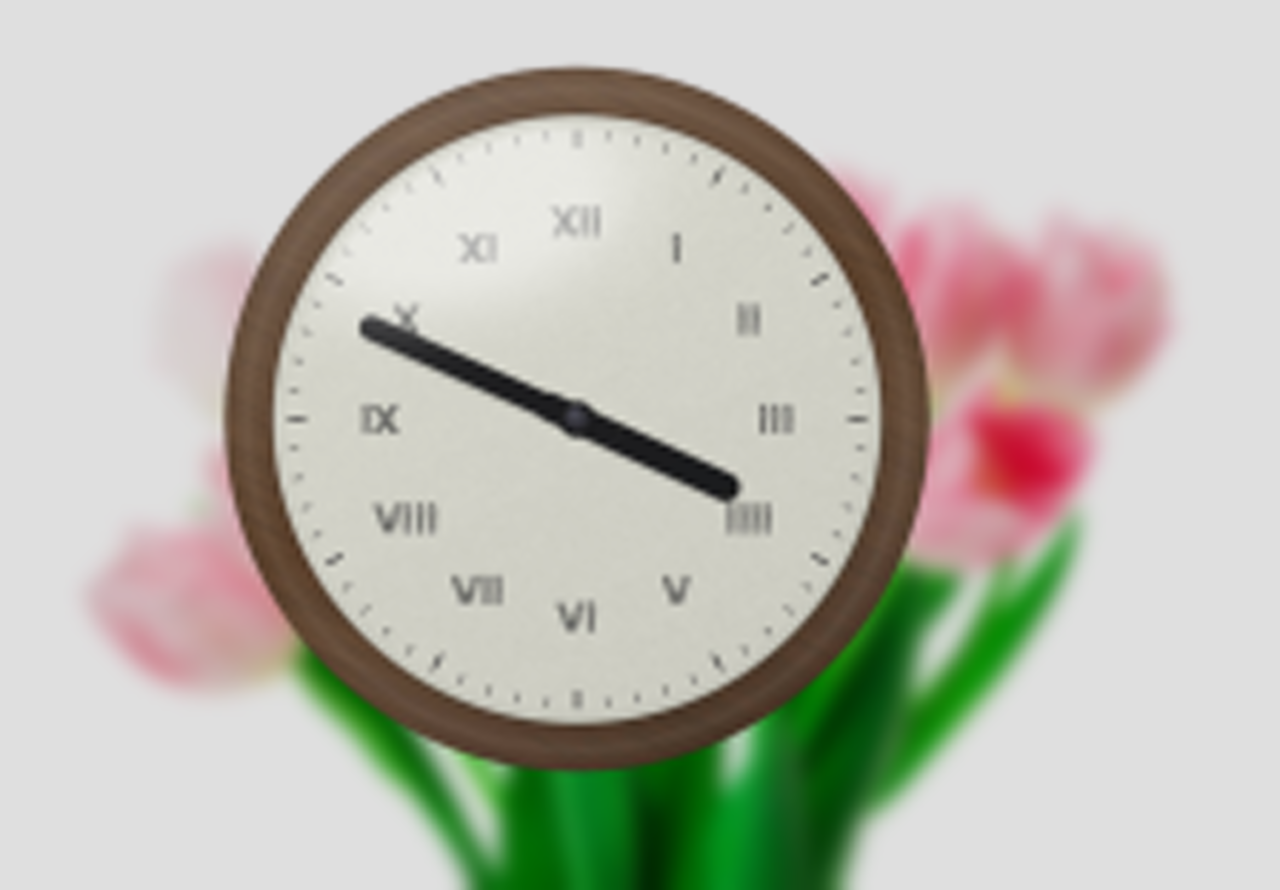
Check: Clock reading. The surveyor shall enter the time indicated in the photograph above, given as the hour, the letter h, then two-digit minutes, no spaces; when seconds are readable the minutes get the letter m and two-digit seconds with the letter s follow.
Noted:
3h49
